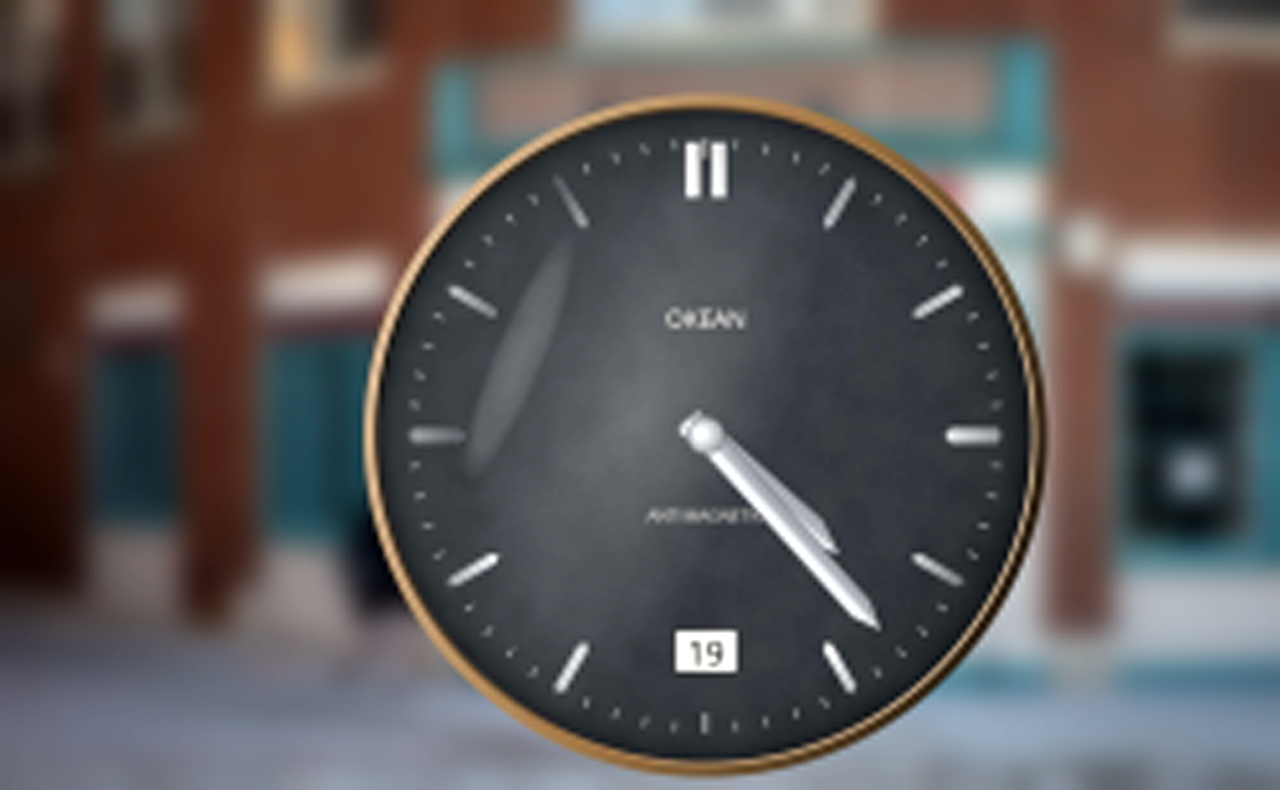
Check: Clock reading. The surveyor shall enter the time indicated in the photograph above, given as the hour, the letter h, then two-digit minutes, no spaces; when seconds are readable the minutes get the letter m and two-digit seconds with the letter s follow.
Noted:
4h23
